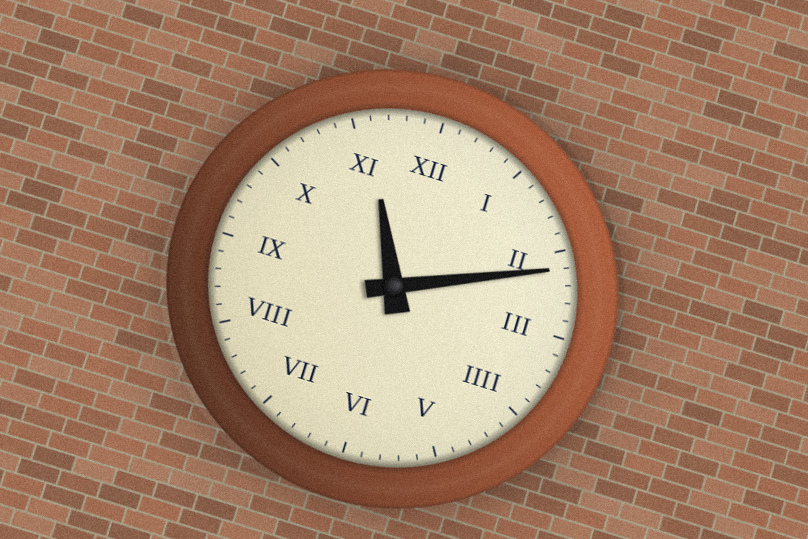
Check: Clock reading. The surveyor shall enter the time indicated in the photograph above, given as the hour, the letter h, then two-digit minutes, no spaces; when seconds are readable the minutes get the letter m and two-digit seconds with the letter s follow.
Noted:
11h11
